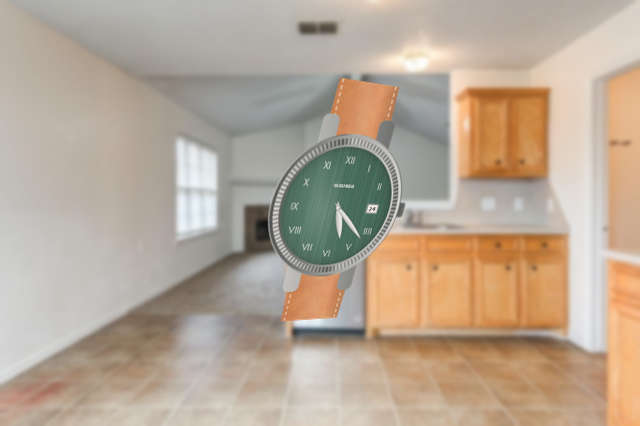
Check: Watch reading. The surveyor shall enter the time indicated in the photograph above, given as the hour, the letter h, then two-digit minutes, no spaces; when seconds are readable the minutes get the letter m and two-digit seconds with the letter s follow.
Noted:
5h22
